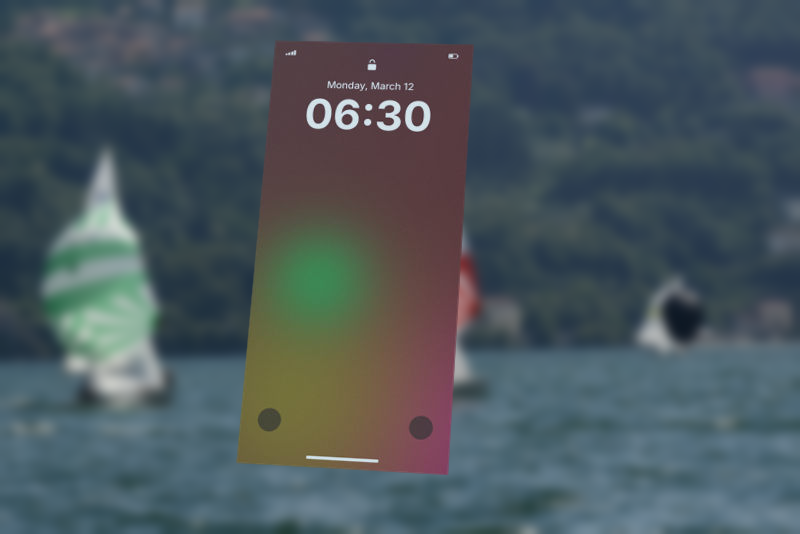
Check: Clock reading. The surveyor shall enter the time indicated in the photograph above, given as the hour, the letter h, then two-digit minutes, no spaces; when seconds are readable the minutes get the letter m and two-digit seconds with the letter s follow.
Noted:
6h30
